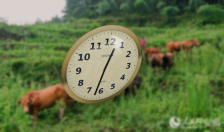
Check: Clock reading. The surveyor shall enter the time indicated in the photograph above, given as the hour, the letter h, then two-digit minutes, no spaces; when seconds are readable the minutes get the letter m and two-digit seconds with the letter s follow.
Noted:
12h32
